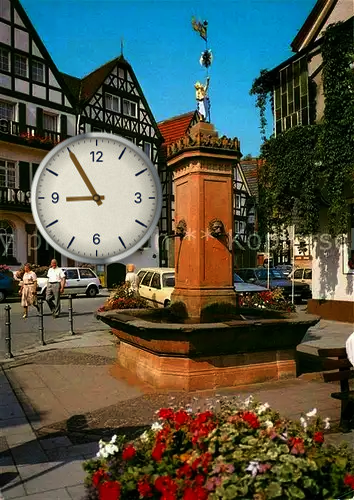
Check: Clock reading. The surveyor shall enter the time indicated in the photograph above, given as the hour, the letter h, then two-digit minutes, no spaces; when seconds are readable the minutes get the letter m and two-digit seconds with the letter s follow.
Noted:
8h55
